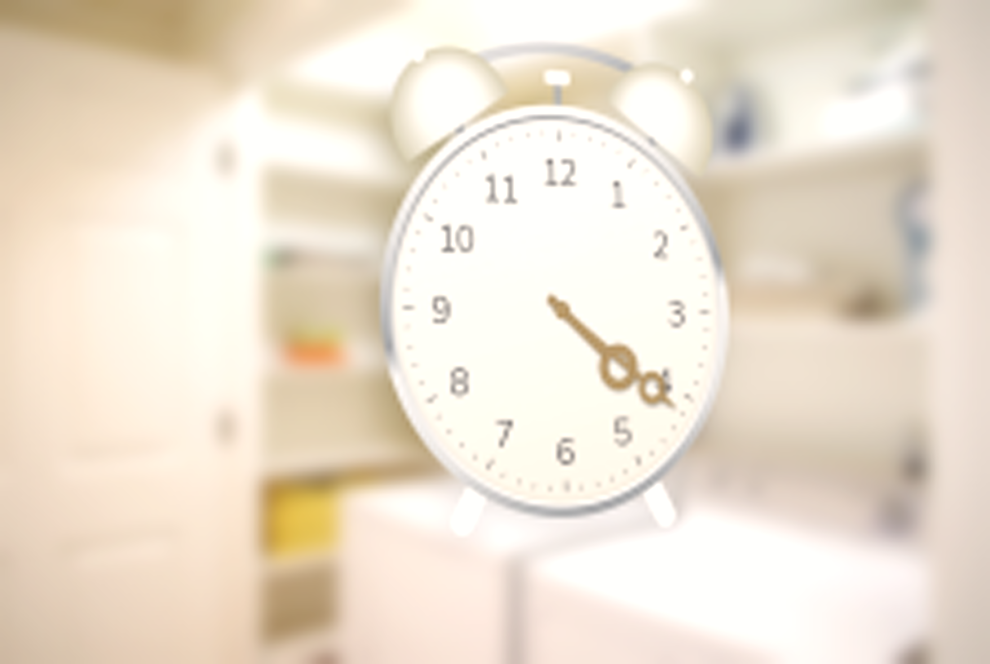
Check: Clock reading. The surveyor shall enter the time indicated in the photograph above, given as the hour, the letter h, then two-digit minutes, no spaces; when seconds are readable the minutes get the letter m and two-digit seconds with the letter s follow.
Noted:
4h21
